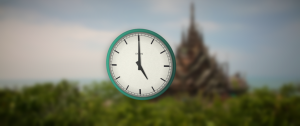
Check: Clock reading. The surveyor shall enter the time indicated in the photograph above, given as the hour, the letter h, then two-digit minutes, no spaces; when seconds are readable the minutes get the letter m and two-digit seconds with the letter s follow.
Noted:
5h00
